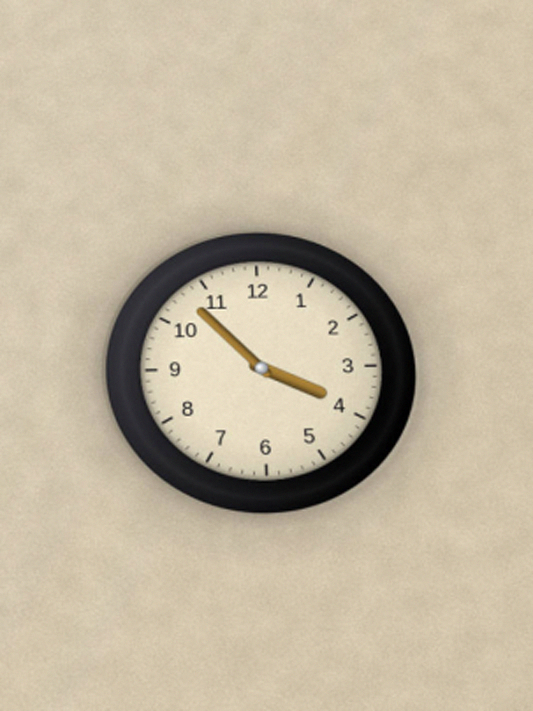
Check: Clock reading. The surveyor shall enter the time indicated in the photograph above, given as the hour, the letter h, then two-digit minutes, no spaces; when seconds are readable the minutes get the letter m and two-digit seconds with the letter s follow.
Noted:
3h53
